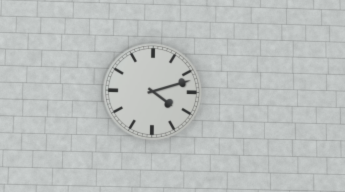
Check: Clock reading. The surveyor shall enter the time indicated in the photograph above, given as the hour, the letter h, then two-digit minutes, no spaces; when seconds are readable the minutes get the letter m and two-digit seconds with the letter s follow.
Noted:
4h12
